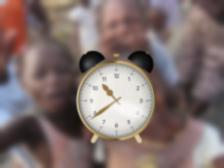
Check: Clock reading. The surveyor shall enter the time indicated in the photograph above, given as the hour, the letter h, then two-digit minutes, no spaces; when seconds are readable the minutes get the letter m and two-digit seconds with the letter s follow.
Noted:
10h39
